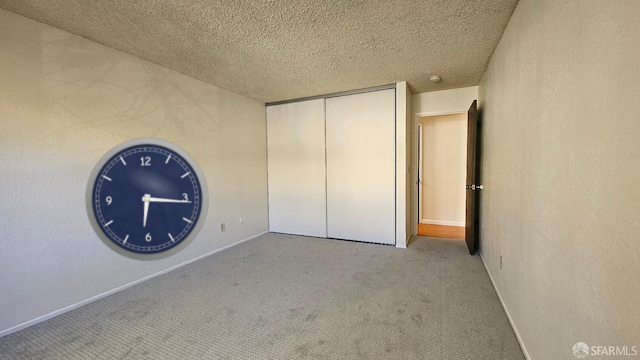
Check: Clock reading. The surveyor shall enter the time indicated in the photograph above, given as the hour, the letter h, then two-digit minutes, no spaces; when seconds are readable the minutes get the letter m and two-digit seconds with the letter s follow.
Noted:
6h16
